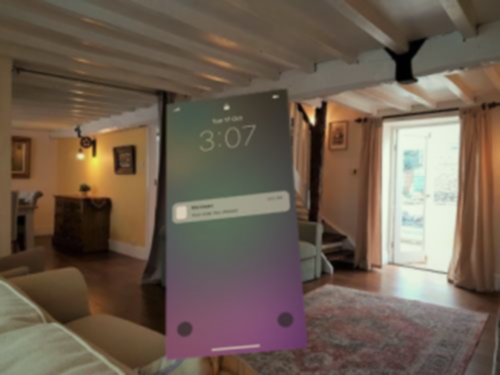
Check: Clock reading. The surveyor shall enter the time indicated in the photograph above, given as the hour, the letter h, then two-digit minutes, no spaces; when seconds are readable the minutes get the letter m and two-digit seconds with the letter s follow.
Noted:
3h07
